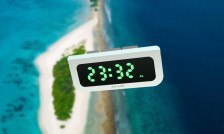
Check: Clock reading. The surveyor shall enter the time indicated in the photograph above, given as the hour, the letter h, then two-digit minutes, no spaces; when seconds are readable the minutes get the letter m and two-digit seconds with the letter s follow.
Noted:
23h32
